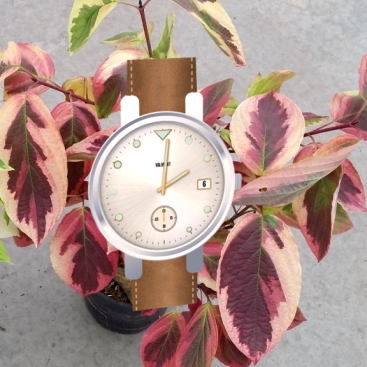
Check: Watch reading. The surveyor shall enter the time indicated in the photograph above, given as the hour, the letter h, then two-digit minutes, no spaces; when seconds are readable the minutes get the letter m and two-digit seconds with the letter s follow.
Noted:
2h01
